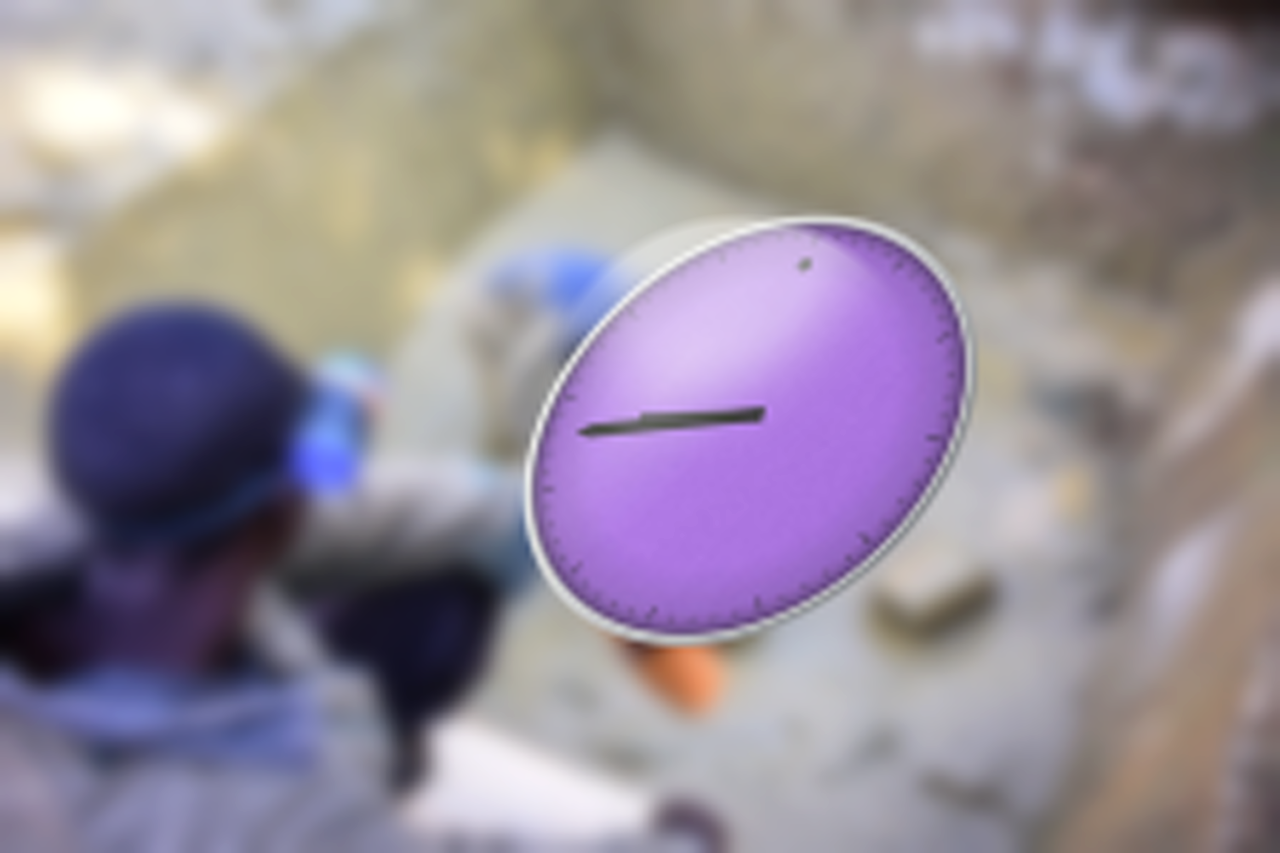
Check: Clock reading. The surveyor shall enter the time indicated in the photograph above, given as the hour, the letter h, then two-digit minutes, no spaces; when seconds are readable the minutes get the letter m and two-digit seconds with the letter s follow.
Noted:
8h43
